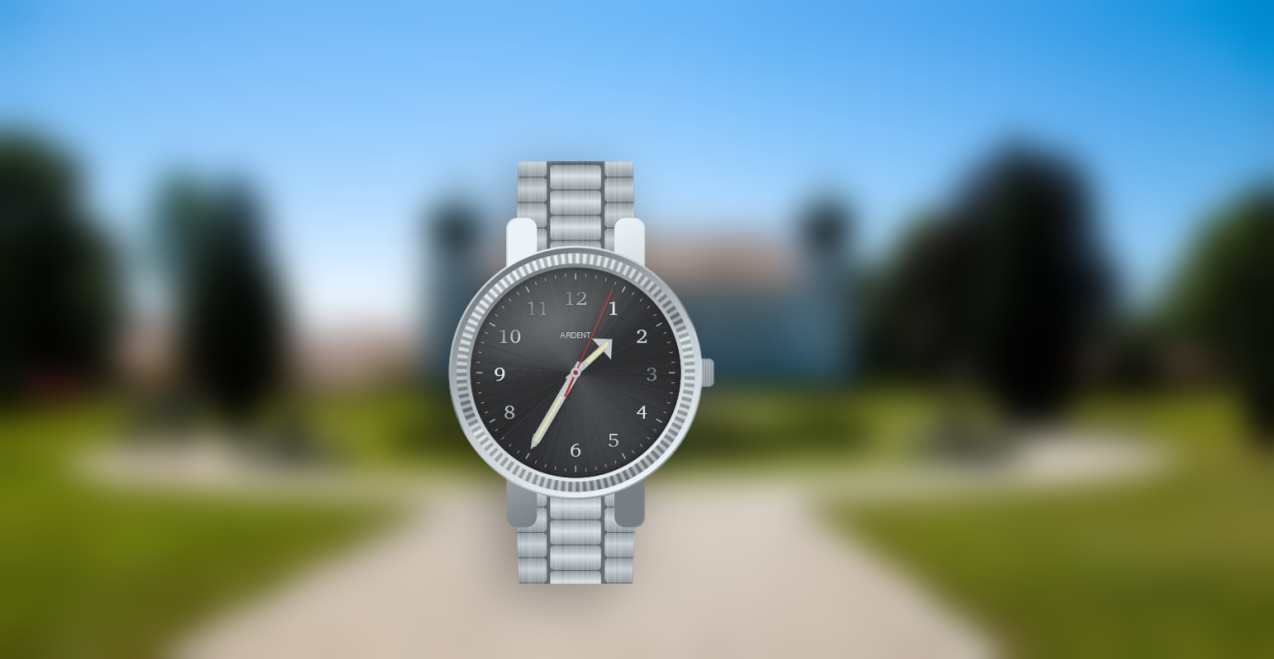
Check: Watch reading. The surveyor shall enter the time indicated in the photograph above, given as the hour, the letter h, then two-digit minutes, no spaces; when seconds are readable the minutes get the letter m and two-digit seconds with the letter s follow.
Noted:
1h35m04s
